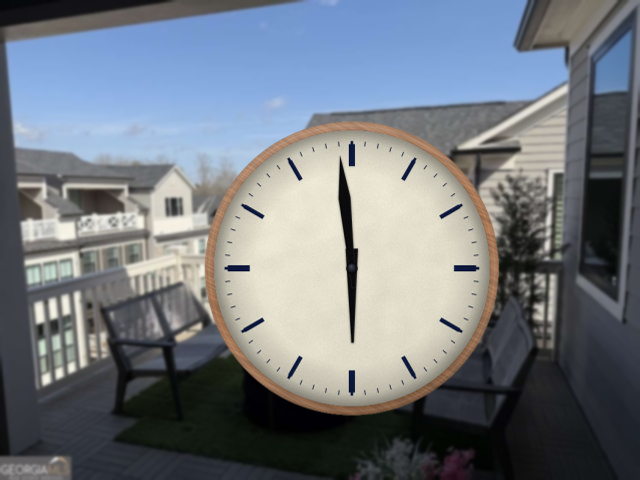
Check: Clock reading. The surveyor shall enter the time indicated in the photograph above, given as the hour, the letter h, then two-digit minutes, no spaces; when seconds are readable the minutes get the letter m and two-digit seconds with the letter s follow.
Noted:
5h59
